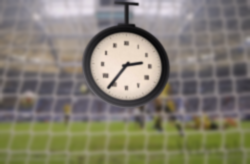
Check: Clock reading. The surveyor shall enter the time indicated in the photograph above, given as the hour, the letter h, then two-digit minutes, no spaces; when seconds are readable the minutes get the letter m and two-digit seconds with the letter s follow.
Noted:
2h36
